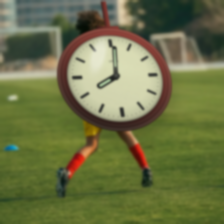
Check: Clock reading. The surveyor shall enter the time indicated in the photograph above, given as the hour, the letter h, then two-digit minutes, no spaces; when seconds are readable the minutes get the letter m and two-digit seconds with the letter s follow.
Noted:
8h01
